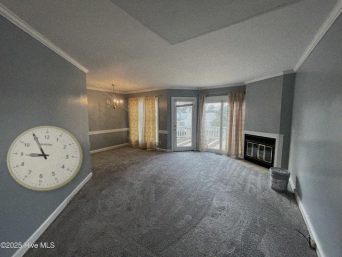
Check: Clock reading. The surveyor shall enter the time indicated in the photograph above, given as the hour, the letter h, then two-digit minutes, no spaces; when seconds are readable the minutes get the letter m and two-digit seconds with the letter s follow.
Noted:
8h55
